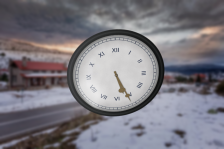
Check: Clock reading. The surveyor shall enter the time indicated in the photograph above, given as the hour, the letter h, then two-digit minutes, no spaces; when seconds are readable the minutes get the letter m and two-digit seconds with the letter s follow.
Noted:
5h26
